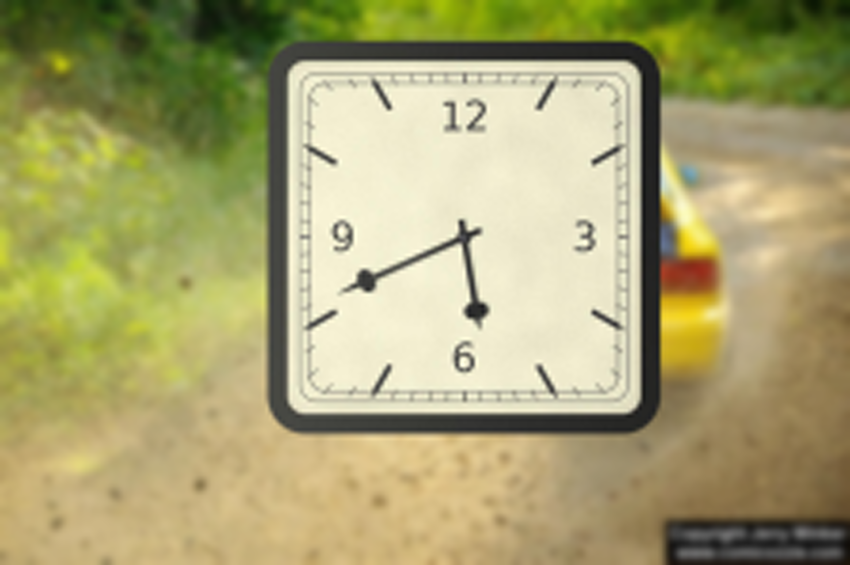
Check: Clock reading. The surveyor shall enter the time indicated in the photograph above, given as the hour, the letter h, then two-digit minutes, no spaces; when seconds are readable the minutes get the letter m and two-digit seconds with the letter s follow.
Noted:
5h41
